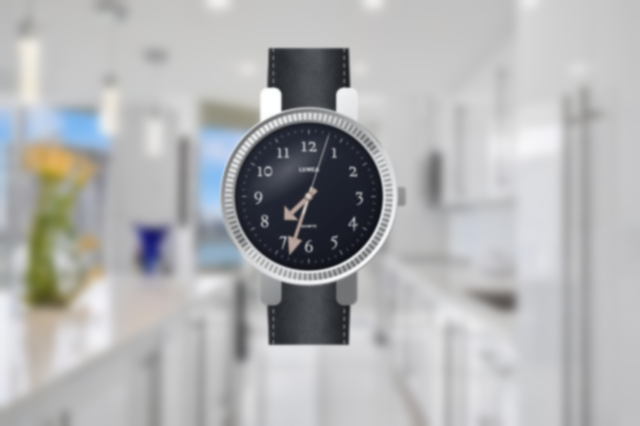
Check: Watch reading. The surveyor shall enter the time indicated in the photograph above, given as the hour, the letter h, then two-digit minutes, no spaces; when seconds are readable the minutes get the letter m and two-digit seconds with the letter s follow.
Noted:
7h33m03s
